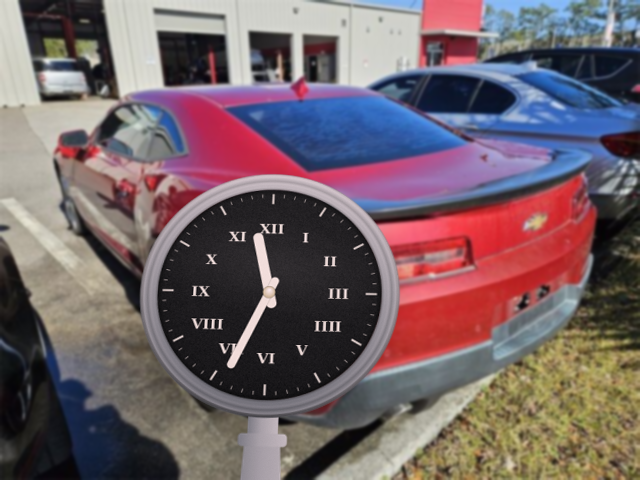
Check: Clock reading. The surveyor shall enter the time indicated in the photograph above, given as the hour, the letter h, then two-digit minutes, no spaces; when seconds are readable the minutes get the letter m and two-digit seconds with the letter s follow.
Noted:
11h34
